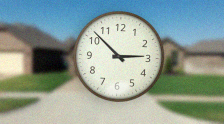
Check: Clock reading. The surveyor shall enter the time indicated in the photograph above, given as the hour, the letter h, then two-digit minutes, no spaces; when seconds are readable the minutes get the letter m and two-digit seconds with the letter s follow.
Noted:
2h52
